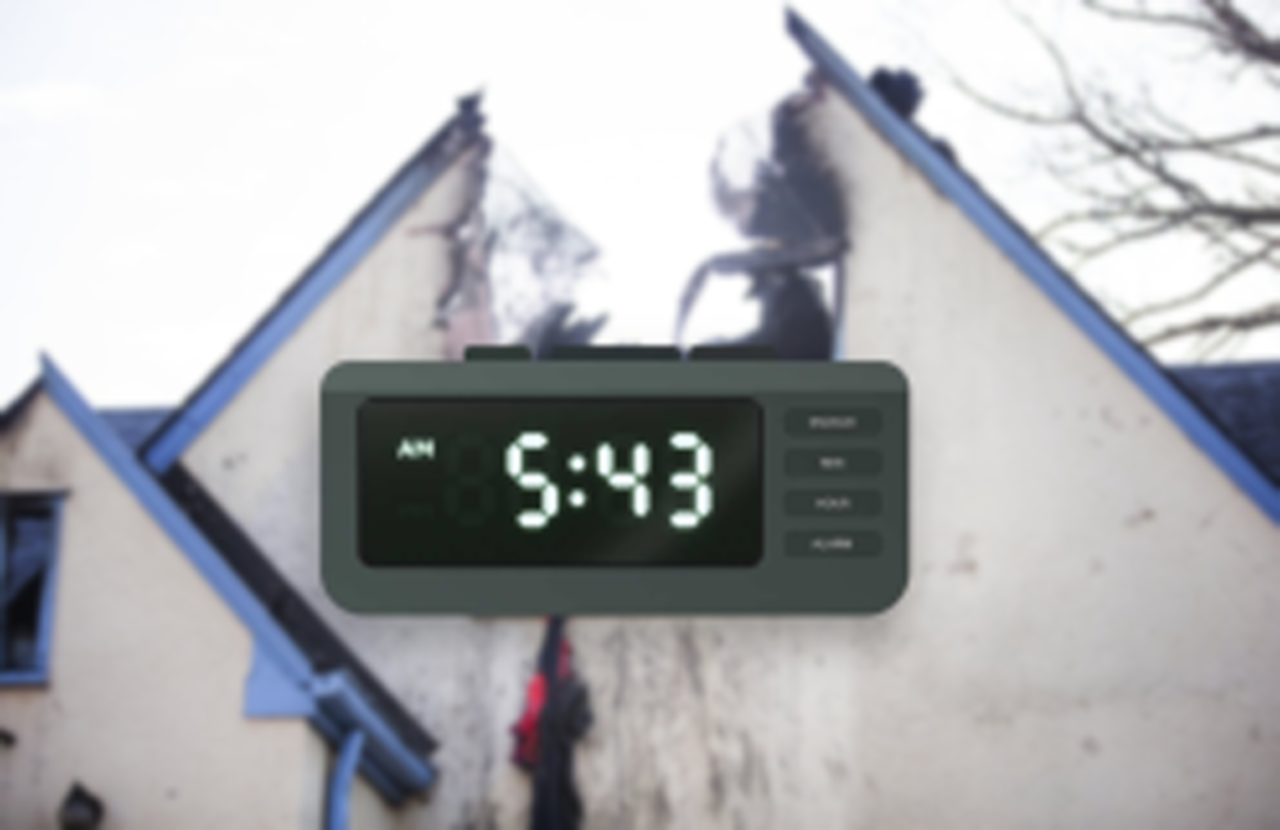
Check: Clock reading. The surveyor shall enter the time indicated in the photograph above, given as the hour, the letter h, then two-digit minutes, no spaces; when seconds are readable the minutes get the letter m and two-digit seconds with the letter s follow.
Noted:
5h43
